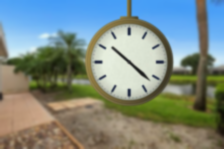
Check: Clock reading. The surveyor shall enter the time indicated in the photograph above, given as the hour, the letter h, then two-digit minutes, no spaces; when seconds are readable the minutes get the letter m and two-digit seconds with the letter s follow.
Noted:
10h22
